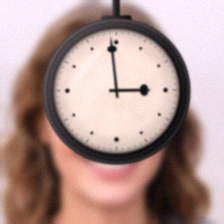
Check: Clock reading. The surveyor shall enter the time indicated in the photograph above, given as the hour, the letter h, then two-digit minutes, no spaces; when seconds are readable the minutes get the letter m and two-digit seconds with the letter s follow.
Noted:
2h59
